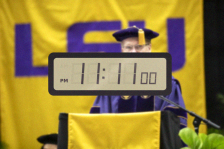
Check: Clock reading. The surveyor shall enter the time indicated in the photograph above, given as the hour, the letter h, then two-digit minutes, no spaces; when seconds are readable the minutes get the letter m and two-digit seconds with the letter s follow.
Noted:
11h11m00s
